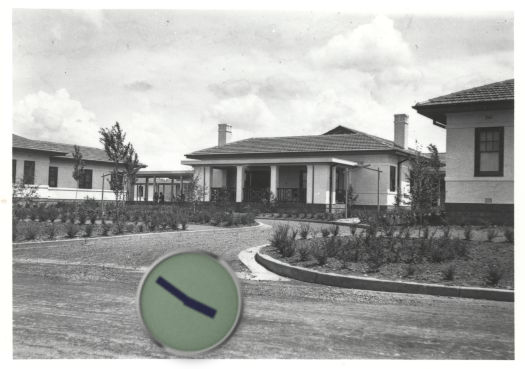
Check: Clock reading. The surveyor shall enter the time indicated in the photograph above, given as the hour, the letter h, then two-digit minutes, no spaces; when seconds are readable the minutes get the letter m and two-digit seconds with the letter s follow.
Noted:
3h51
